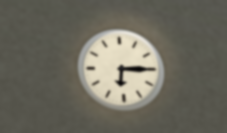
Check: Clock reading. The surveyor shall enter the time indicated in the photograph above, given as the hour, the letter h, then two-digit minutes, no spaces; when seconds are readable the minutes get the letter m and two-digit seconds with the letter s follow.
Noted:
6h15
